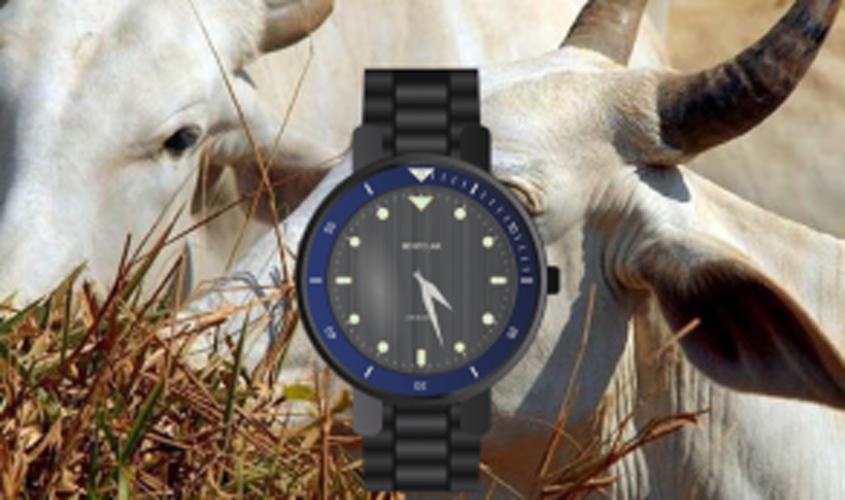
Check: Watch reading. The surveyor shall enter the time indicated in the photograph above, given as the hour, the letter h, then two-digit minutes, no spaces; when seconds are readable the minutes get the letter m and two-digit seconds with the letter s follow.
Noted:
4h27
